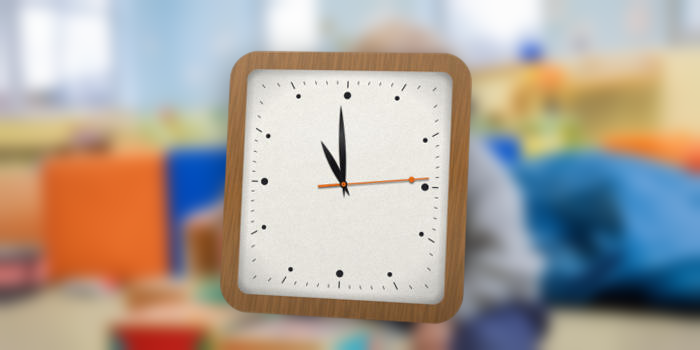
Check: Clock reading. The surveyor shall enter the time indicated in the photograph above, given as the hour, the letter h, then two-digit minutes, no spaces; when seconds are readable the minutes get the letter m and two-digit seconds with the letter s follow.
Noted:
10h59m14s
